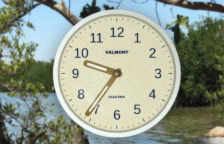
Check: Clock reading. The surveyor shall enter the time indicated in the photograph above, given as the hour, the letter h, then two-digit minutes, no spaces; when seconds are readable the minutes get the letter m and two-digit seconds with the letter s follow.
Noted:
9h36
